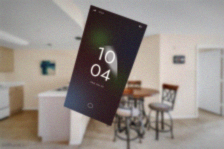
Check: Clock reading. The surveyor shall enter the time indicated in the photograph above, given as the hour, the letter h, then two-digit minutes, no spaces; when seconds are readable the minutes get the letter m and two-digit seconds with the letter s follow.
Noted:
10h04
